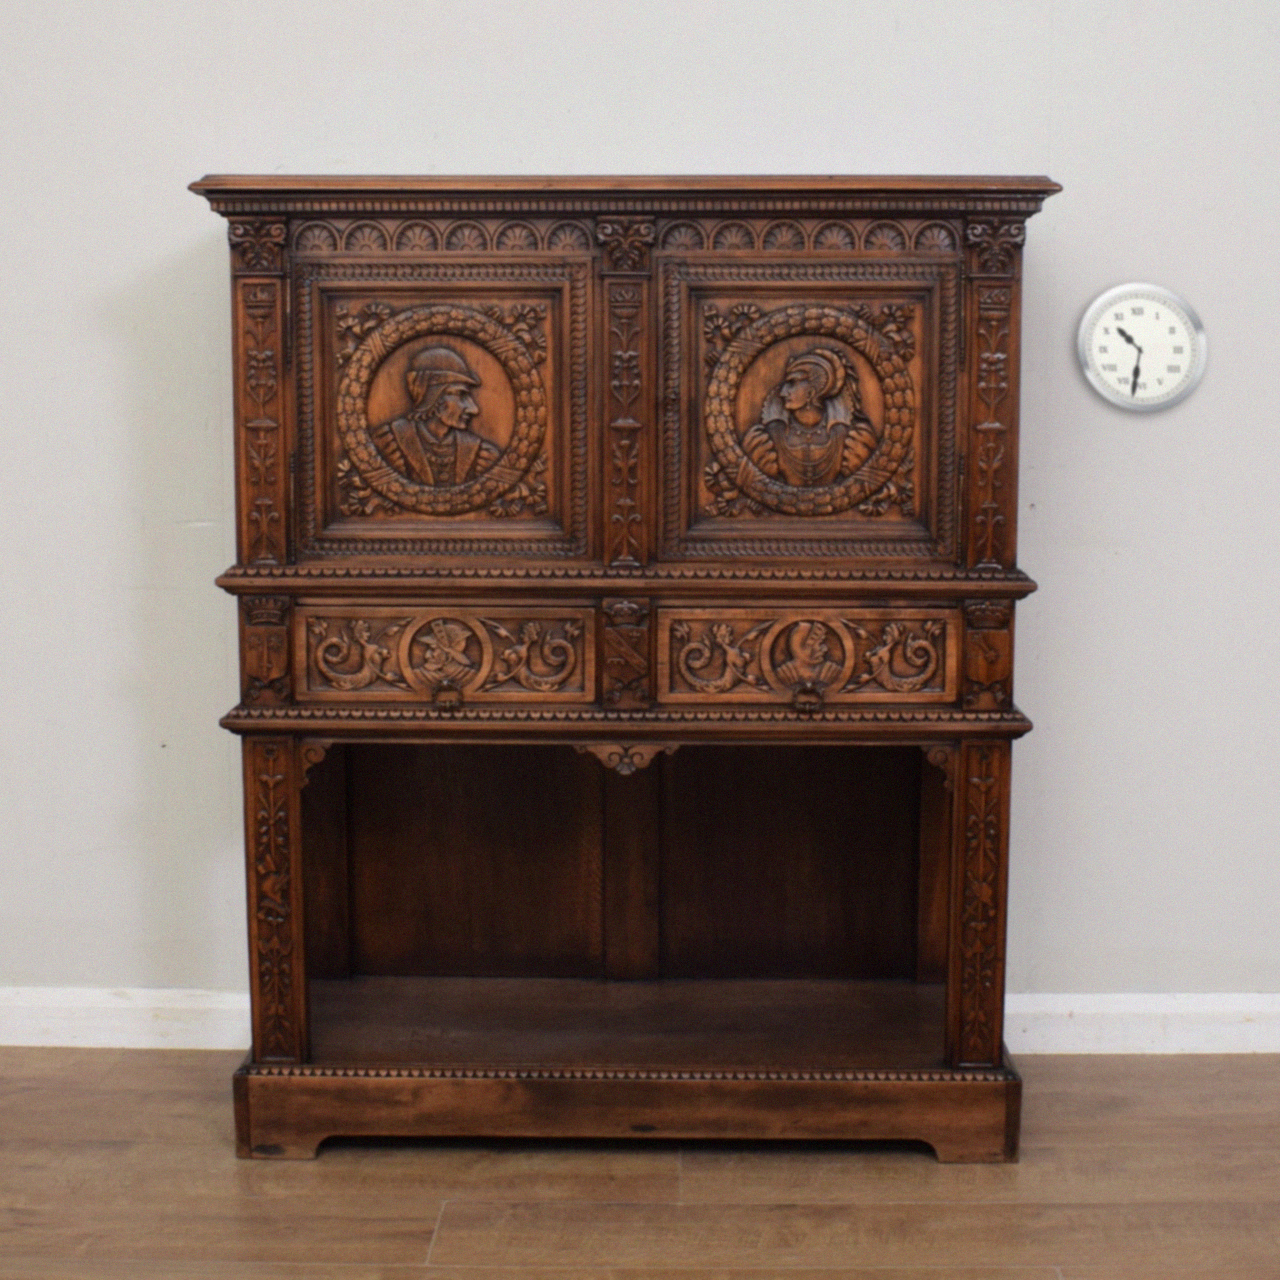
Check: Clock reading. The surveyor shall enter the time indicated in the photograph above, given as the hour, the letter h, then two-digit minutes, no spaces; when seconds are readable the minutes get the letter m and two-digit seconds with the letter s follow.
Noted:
10h32
